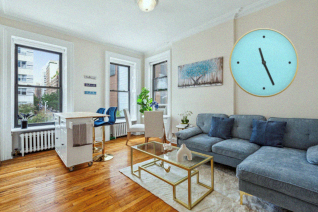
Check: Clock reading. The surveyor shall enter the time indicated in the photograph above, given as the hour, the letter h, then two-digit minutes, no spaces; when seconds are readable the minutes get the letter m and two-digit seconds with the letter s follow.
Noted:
11h26
